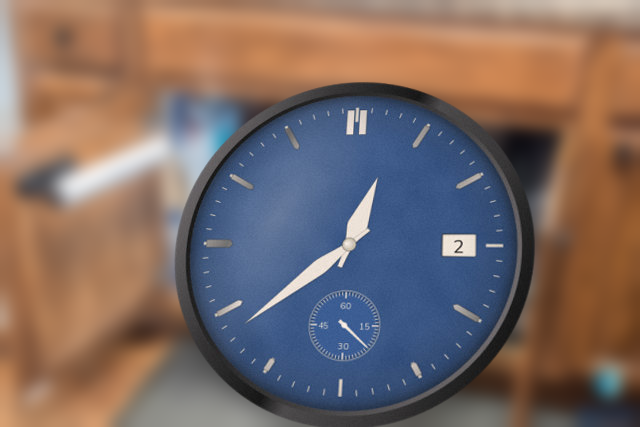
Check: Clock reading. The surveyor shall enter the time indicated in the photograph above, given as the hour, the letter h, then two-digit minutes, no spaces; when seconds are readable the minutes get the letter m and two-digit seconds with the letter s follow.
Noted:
12h38m22s
